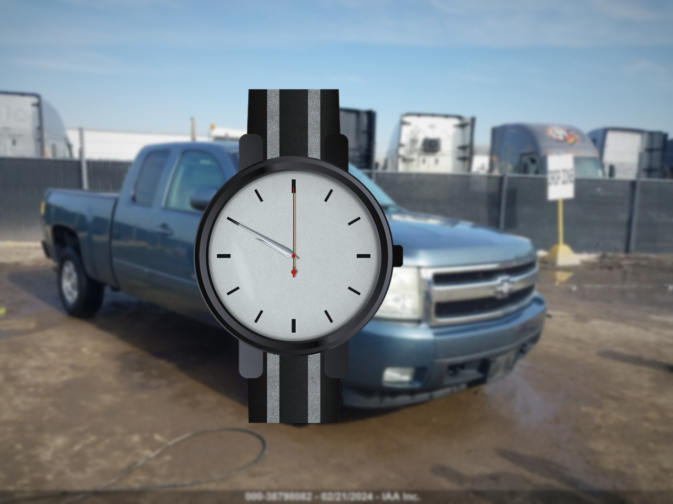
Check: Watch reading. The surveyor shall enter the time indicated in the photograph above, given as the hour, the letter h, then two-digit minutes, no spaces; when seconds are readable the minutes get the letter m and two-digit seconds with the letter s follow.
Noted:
9h50m00s
